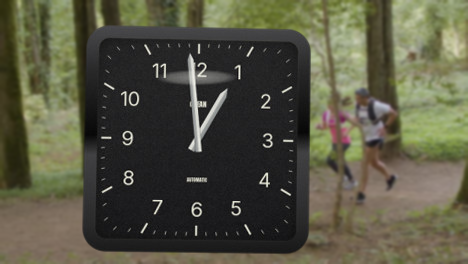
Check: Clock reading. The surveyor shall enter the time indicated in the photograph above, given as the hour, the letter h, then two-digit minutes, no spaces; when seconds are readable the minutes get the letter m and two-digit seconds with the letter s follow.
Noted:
12h59
